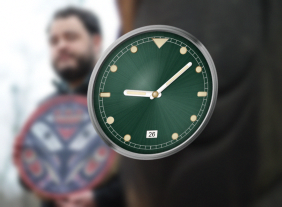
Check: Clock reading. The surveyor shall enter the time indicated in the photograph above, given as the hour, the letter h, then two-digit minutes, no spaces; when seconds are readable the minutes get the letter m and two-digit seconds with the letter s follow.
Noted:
9h08
